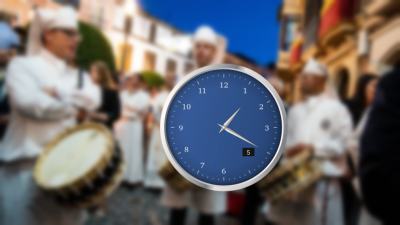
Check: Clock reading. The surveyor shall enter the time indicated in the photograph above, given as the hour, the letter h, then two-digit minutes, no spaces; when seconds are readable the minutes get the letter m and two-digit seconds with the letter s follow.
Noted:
1h20
